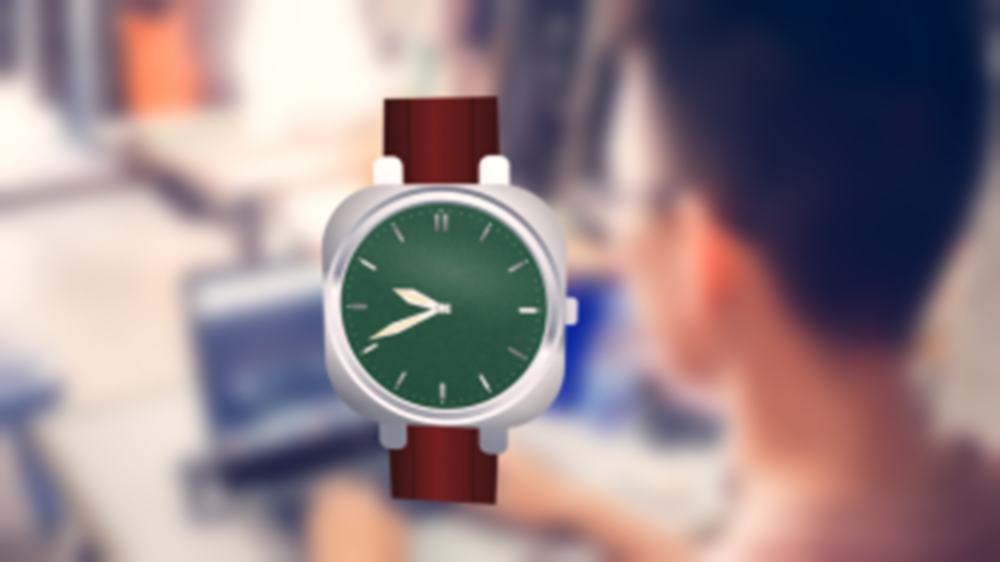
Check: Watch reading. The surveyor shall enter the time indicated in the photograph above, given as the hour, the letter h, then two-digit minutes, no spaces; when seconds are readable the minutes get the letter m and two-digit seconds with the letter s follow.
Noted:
9h41
